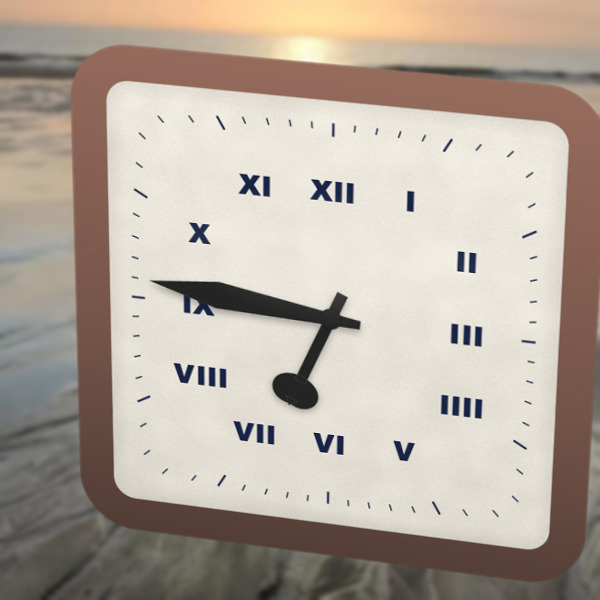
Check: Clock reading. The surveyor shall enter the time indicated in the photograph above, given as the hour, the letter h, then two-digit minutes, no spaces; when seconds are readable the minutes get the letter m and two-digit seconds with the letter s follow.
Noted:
6h46
